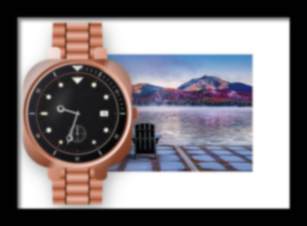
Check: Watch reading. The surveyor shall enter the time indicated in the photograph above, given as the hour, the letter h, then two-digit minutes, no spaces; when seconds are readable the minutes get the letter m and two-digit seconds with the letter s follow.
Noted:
9h33
